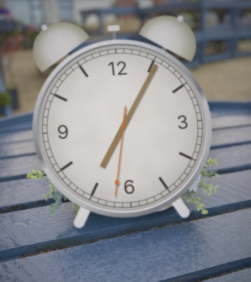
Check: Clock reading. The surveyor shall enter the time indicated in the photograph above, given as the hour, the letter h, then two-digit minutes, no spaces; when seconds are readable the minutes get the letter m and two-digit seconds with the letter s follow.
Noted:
7h05m32s
